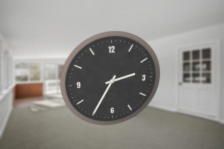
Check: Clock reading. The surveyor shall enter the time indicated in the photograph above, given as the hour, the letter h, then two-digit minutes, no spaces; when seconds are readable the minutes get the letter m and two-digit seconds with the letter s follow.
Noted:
2h35
